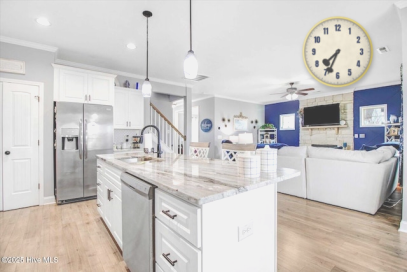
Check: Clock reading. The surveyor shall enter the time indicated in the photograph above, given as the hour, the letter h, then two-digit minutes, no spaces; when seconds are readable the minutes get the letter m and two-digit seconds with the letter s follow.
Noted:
7h34
